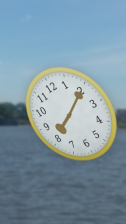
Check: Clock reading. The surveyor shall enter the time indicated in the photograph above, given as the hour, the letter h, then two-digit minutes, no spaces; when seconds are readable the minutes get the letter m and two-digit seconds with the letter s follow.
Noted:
8h10
